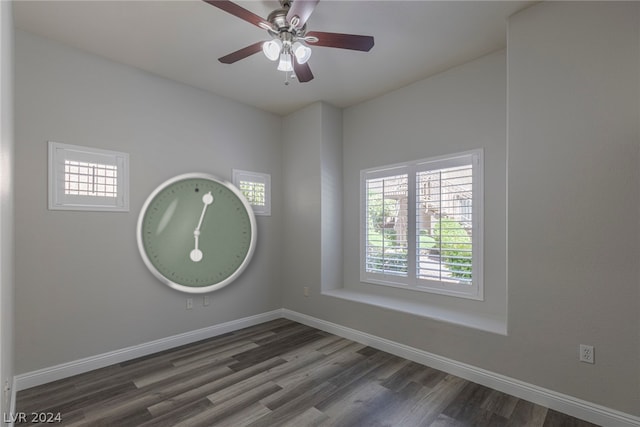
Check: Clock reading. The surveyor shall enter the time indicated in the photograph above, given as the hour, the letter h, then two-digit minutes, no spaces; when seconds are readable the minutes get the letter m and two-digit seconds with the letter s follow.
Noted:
6h03
